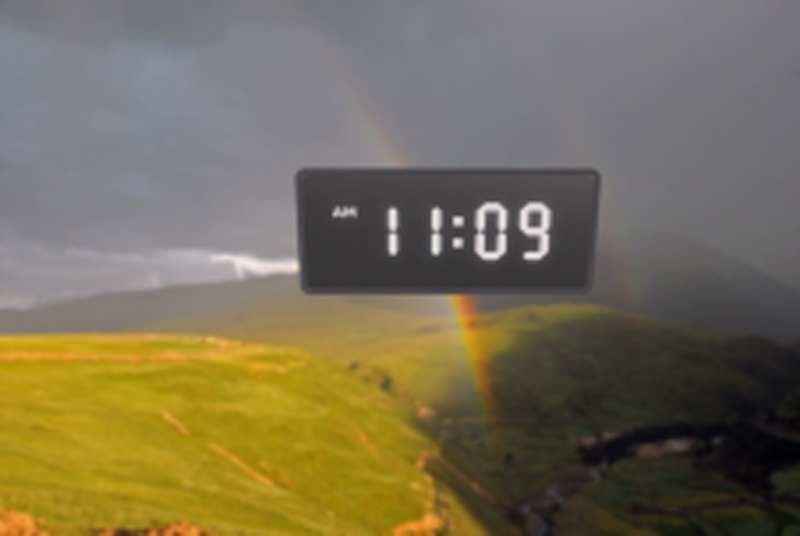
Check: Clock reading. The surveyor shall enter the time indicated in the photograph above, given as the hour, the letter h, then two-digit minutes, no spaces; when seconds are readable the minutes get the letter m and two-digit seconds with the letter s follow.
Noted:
11h09
